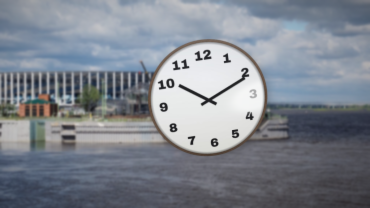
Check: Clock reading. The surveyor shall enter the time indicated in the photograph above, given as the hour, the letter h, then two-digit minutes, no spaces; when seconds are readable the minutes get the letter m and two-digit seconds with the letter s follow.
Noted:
10h11
